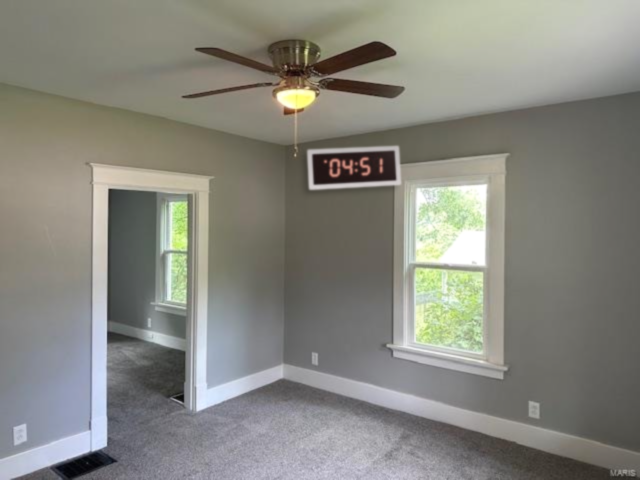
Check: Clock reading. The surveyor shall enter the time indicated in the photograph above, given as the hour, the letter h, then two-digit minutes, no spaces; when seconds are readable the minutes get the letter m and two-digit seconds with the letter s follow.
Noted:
4h51
